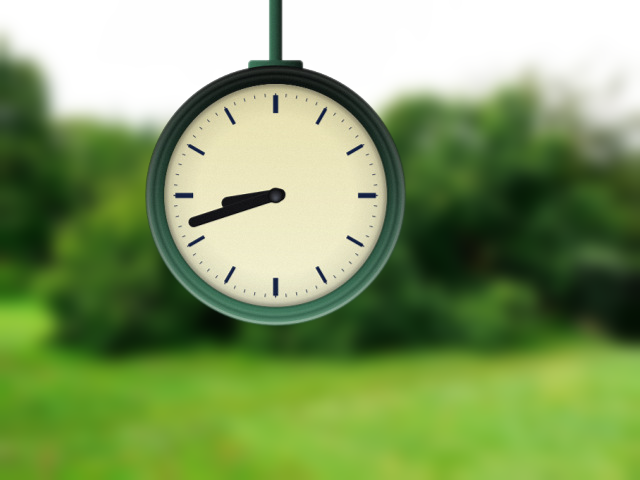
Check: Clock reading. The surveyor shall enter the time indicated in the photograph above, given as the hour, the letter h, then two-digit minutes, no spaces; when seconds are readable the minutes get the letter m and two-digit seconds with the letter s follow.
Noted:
8h42
